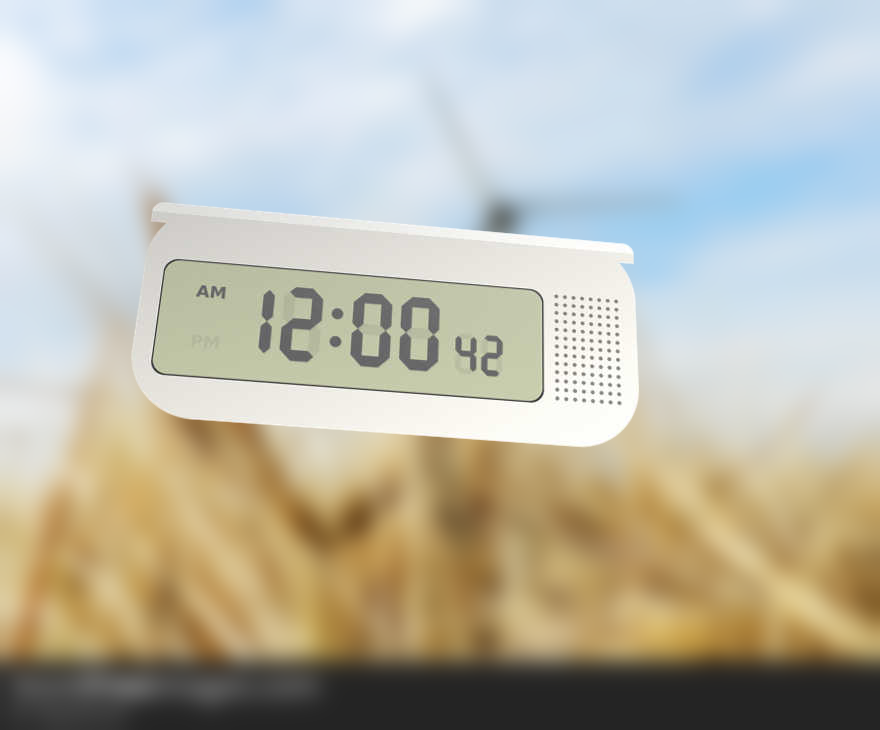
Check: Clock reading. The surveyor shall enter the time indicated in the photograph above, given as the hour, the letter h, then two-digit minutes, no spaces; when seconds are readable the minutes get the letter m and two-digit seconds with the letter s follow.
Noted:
12h00m42s
